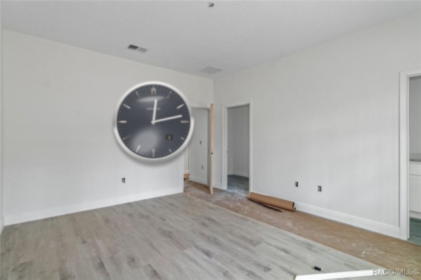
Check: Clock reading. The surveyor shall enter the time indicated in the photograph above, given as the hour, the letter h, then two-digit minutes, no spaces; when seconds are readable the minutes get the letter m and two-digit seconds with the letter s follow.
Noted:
12h13
